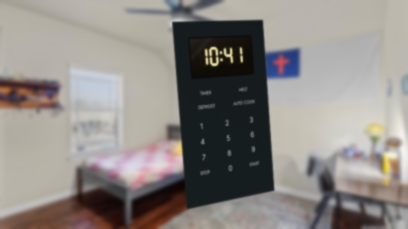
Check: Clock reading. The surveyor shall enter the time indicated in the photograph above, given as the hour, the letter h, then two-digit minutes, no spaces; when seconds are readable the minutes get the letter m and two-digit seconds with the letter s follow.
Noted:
10h41
